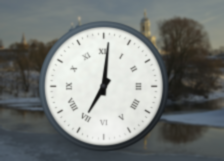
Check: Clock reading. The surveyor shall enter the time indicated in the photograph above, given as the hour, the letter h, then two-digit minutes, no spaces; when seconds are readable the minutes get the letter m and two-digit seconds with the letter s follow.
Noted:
7h01
